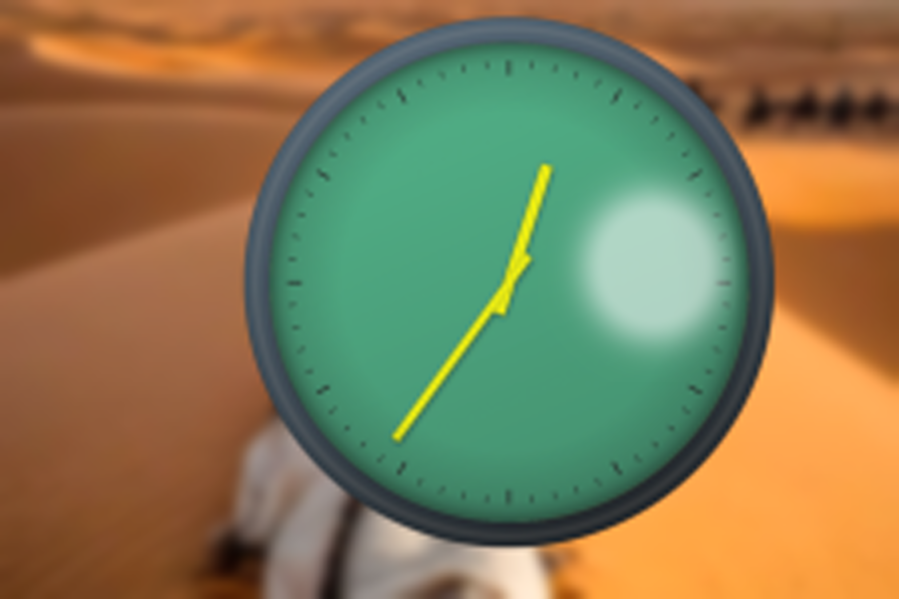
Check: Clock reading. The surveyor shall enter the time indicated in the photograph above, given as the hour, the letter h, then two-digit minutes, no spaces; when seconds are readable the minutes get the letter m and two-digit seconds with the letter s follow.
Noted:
12h36
